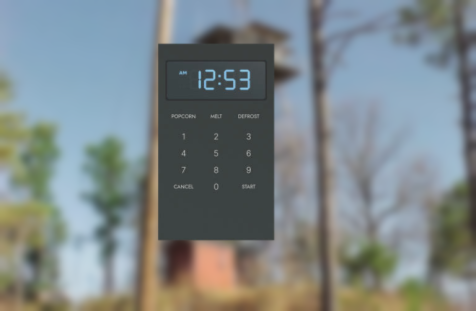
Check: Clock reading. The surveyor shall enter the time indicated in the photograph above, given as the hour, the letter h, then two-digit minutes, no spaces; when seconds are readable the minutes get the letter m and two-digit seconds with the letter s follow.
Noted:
12h53
